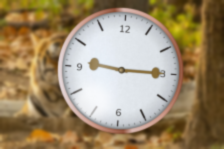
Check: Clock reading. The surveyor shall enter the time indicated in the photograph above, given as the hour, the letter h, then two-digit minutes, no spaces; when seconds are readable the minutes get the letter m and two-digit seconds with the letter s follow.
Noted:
9h15
